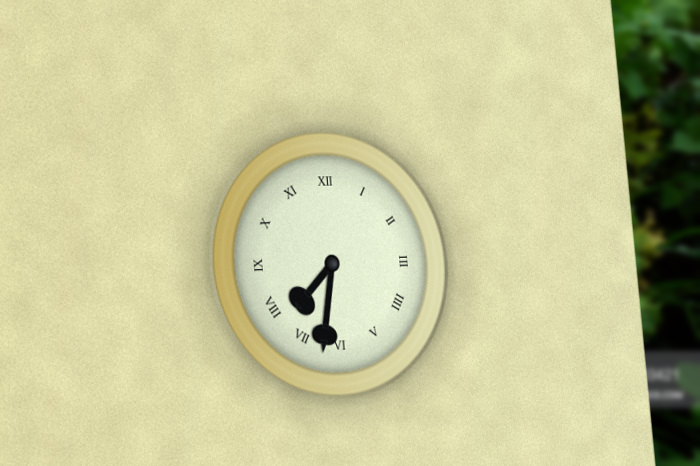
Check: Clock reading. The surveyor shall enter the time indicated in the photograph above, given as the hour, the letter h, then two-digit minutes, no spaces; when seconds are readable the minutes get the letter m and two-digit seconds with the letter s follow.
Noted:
7h32
